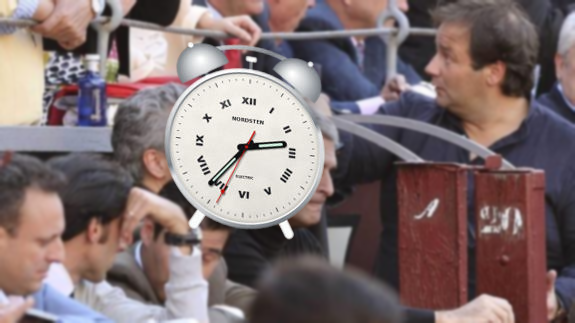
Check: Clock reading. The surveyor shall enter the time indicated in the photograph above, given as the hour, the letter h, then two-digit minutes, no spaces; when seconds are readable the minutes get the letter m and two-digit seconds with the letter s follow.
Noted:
2h36m34s
